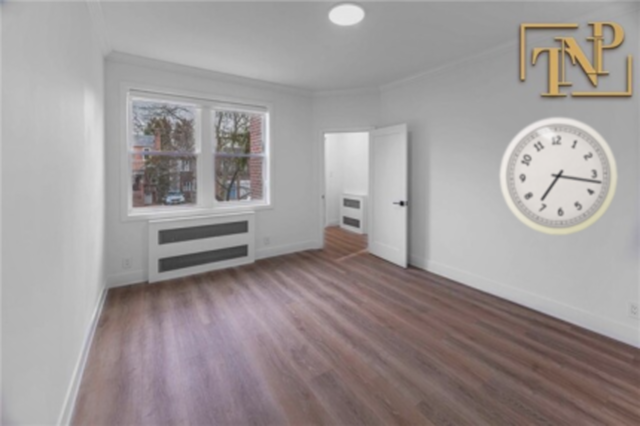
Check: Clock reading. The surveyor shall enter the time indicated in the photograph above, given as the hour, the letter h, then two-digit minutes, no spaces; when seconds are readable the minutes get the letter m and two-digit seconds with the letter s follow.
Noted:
7h17
